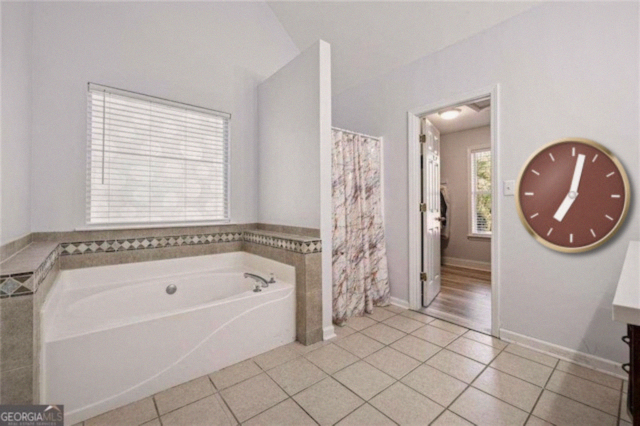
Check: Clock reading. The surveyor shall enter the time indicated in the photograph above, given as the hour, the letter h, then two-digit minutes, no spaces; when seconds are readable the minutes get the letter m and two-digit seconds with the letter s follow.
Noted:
7h02
